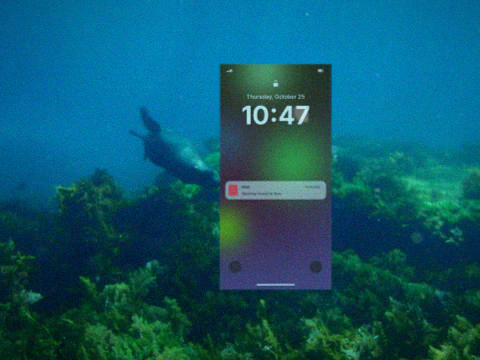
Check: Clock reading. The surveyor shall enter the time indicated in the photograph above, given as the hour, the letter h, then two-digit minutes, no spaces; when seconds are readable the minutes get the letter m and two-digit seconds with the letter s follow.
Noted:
10h47
